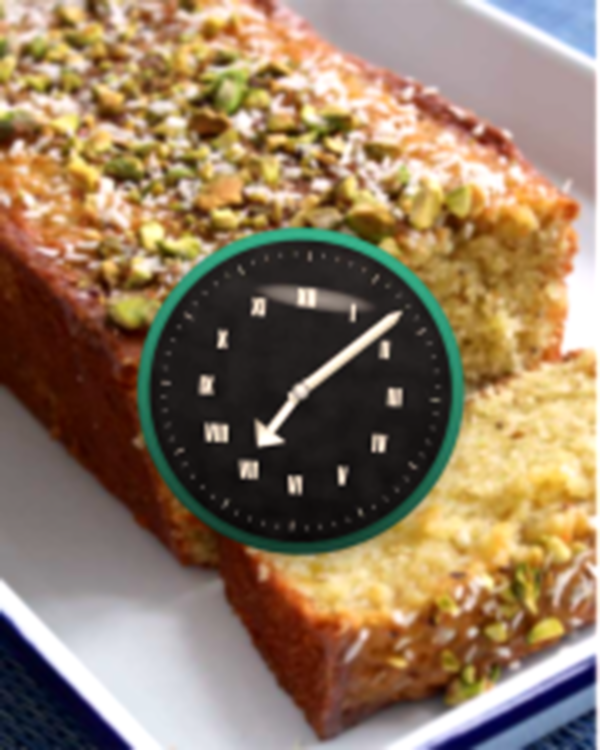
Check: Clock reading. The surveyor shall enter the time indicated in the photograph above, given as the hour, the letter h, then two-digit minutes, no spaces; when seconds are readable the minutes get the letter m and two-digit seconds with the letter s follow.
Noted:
7h08
